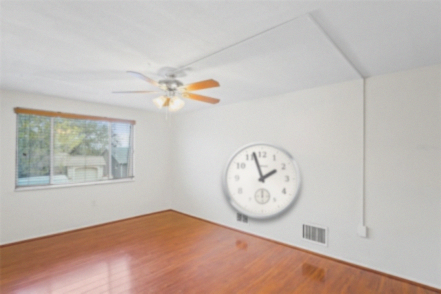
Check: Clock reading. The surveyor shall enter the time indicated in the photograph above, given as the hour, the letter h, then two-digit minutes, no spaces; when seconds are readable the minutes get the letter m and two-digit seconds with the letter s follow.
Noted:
1h57
